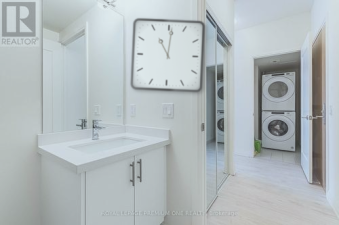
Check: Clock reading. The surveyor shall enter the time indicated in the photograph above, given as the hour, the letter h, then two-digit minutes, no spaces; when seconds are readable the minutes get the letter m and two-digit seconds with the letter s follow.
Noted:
11h01
